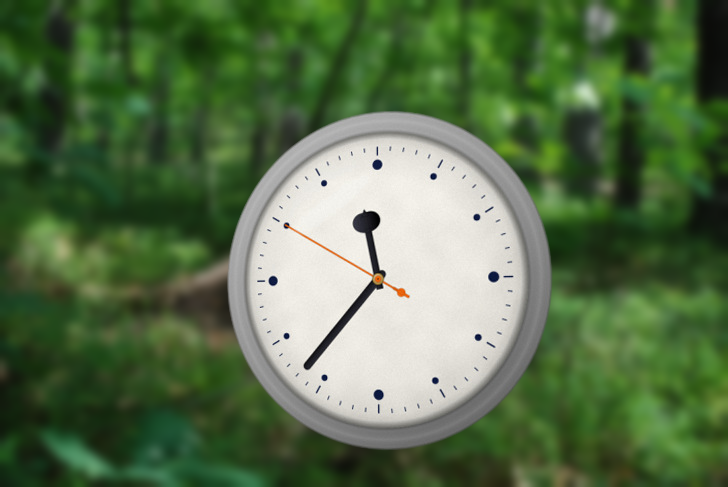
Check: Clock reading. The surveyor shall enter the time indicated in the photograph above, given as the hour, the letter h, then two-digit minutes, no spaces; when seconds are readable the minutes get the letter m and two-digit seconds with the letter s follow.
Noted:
11h36m50s
